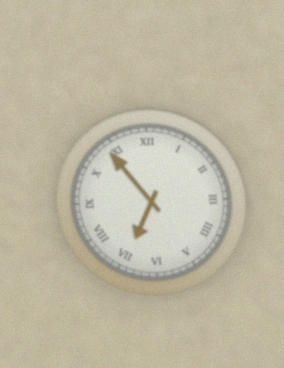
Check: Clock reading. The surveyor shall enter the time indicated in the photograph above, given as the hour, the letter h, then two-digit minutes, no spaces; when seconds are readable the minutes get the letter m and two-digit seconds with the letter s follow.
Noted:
6h54
